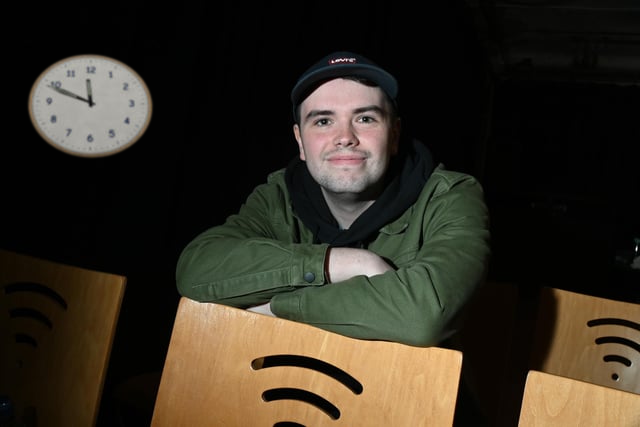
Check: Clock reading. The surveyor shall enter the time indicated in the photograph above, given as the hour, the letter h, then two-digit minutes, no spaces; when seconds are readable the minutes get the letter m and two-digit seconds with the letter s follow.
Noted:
11h49
